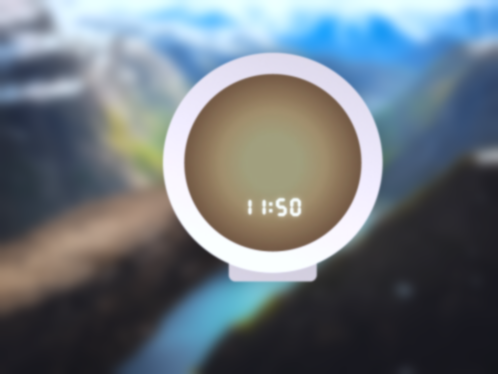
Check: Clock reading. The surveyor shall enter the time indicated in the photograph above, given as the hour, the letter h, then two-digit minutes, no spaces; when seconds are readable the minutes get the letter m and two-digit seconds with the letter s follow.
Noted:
11h50
